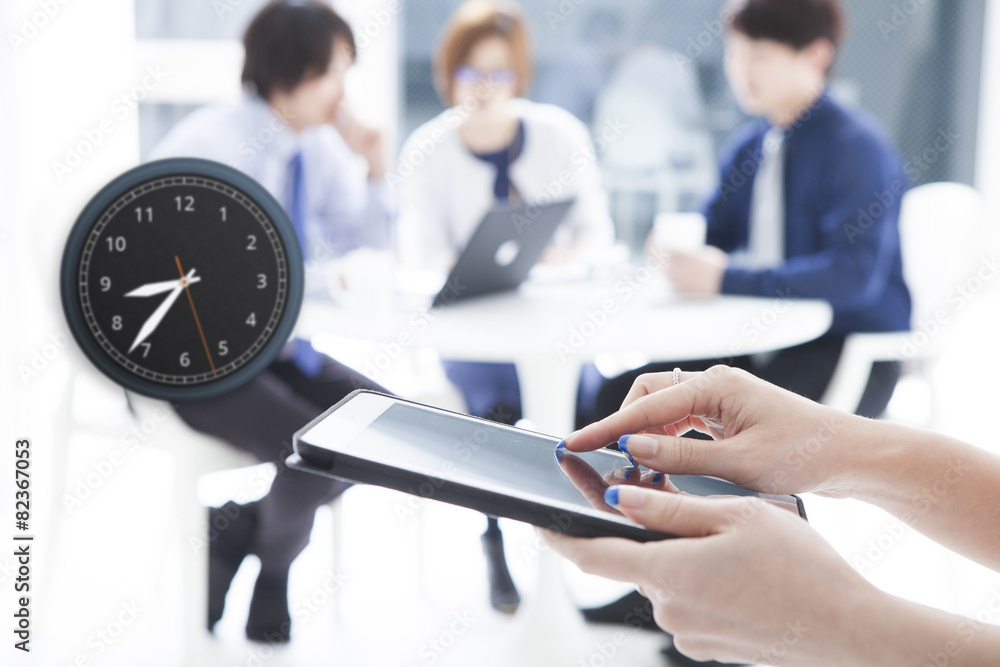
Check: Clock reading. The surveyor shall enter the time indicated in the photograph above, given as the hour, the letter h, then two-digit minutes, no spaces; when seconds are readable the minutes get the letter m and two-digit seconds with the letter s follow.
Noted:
8h36m27s
